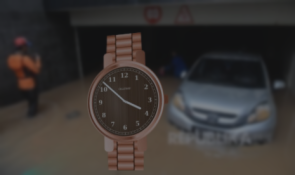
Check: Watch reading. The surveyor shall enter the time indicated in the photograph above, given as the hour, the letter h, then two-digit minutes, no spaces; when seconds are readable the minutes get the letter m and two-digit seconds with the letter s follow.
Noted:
3h52
